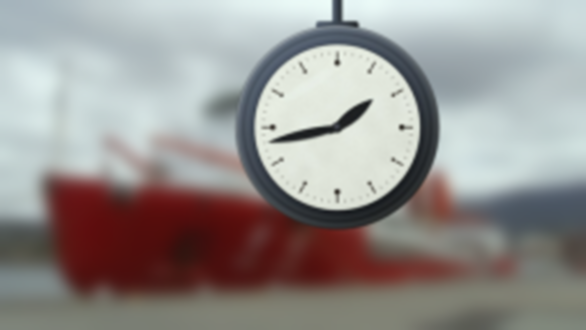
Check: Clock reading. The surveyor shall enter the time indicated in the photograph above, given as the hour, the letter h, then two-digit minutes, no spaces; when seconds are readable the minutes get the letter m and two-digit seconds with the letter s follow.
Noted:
1h43
